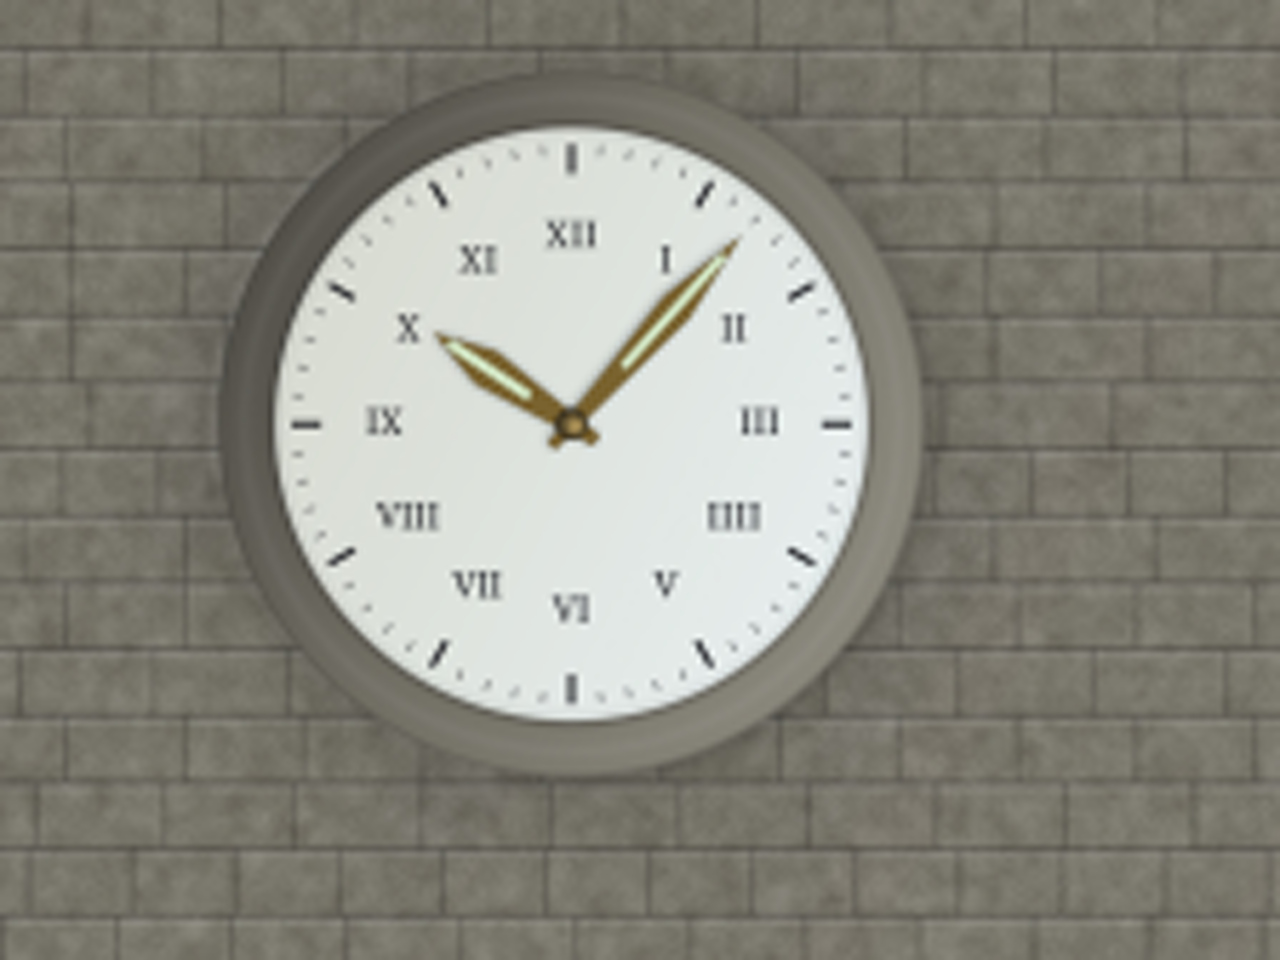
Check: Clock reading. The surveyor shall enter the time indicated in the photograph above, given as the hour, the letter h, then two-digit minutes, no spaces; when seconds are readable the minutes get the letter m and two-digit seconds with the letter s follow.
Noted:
10h07
